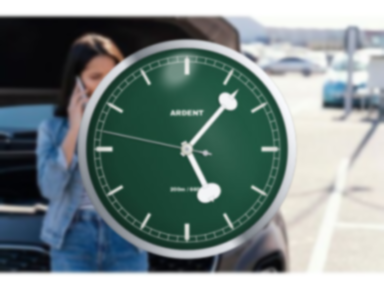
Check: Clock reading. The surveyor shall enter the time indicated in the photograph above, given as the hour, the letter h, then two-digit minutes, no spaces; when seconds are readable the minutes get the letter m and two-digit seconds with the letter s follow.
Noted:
5h06m47s
